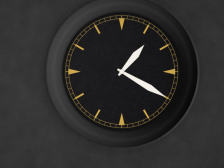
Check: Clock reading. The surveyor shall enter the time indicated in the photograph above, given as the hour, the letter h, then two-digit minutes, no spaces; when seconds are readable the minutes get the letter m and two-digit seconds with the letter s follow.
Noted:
1h20
